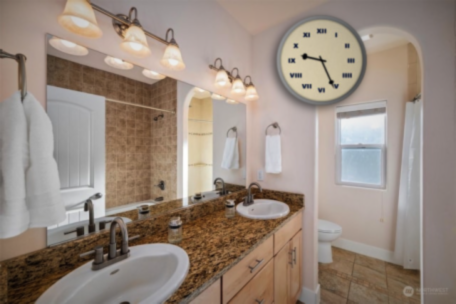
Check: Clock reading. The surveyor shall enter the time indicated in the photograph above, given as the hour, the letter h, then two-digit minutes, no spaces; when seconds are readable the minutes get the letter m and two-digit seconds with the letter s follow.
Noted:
9h26
